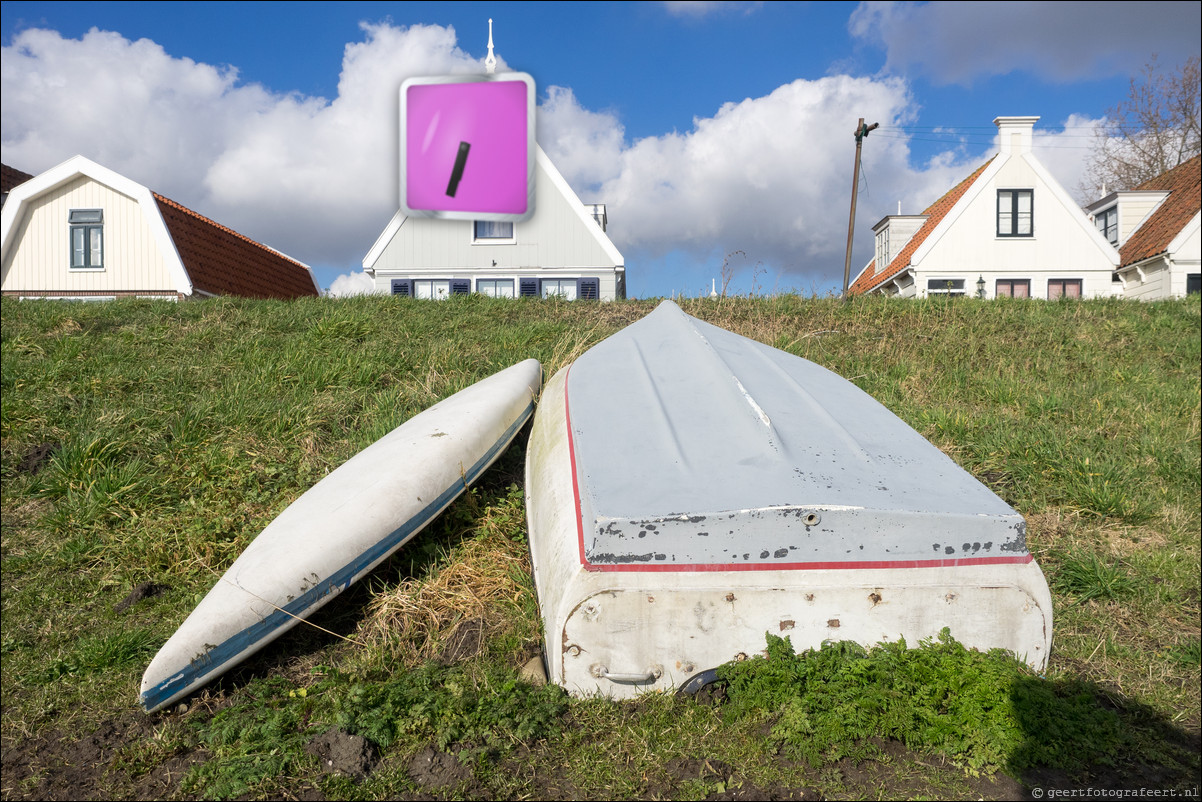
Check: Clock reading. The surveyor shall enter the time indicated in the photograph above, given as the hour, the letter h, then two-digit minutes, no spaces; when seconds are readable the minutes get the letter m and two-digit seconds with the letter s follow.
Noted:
6h33
